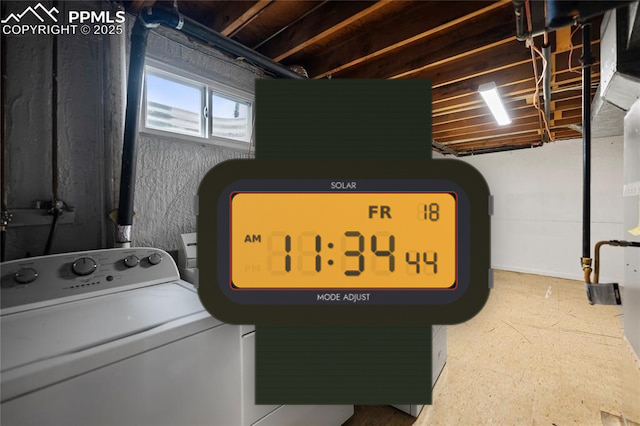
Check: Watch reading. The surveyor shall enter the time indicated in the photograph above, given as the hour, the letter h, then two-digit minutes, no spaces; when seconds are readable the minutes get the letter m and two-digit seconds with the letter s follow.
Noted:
11h34m44s
